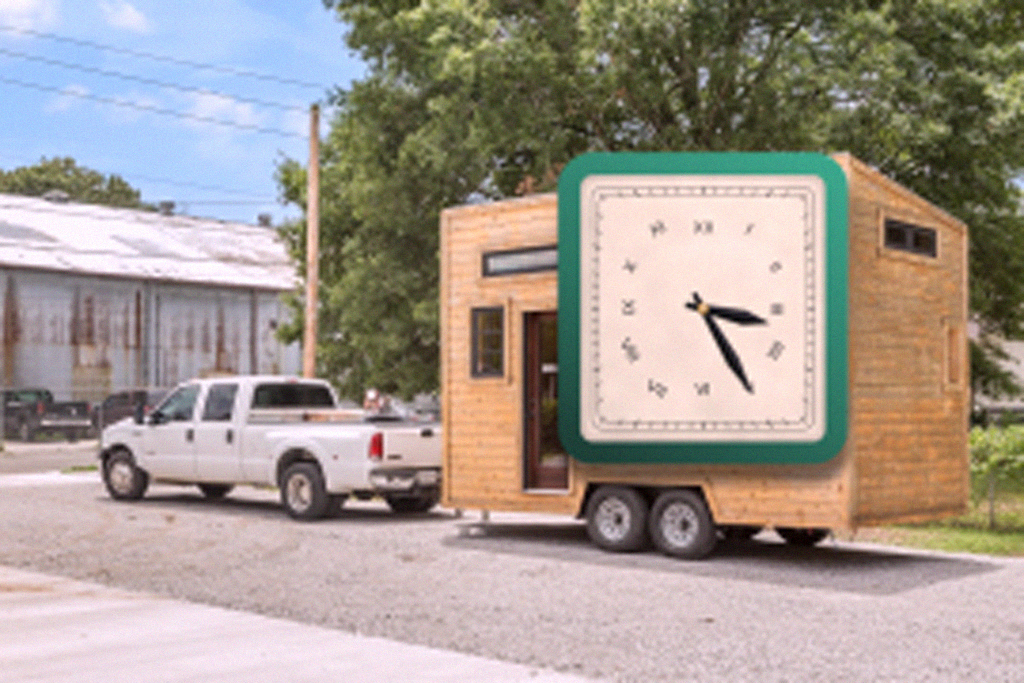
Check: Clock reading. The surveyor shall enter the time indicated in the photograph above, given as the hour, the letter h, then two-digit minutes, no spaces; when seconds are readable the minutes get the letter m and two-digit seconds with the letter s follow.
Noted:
3h25
